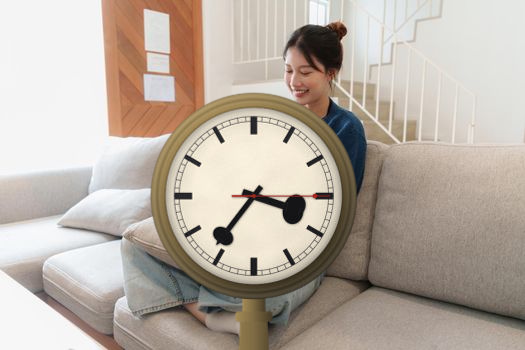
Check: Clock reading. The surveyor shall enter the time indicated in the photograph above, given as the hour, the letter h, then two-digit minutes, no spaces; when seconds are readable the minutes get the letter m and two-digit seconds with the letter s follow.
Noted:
3h36m15s
